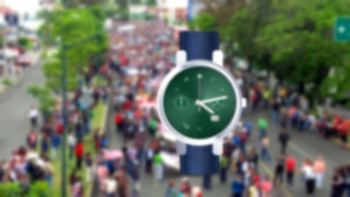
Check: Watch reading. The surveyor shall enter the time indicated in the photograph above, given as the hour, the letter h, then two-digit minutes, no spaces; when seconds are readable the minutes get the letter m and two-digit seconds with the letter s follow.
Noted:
4h13
